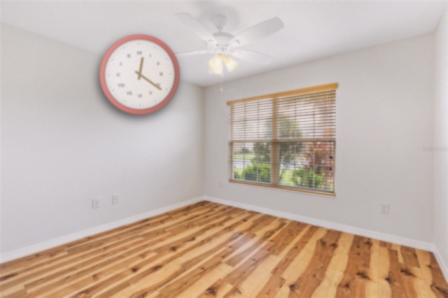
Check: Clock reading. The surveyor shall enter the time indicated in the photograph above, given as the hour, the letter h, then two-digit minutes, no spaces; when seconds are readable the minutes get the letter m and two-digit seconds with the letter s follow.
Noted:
12h21
